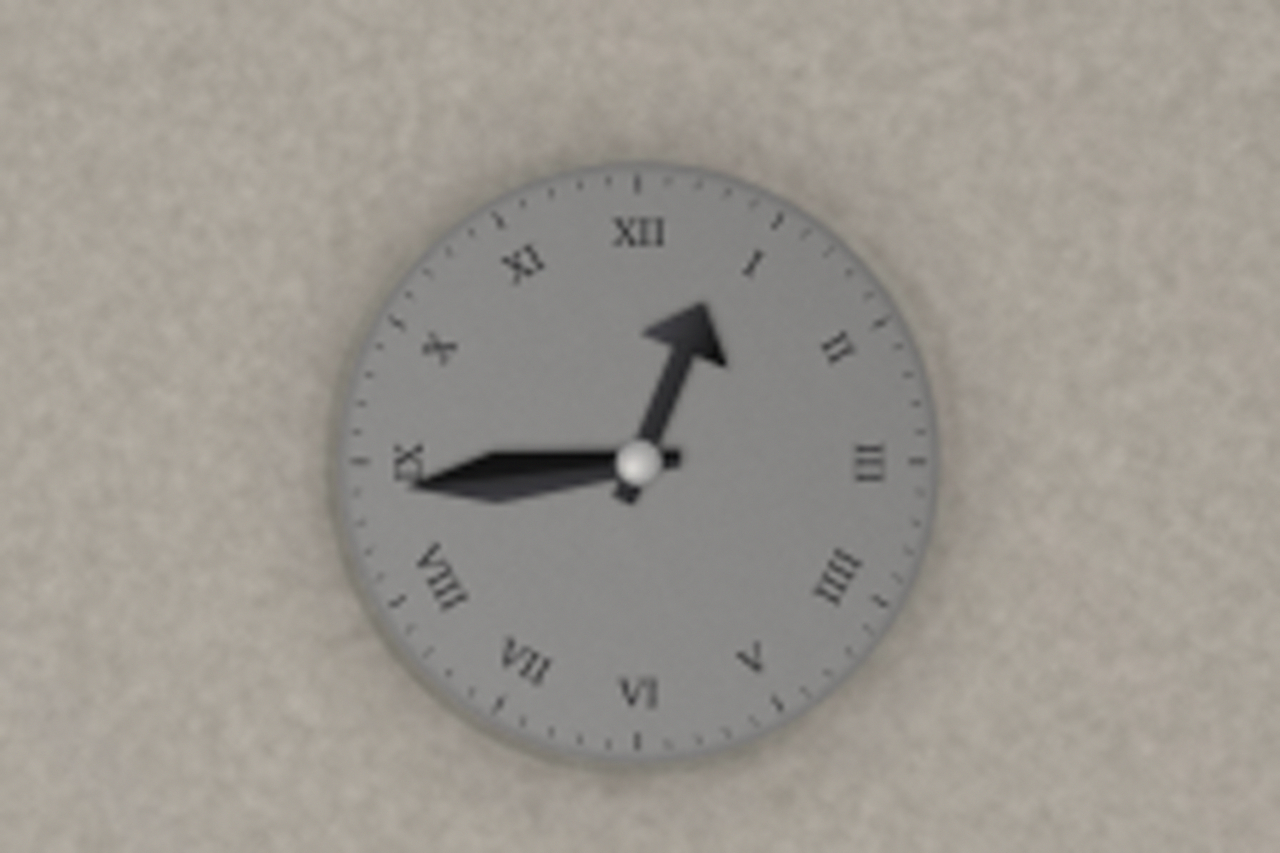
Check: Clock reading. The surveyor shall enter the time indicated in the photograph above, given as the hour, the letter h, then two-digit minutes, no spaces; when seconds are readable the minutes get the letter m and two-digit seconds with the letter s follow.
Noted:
12h44
